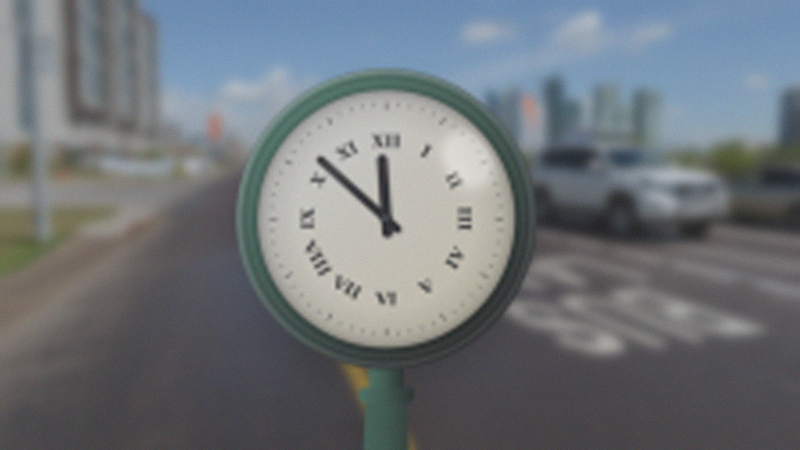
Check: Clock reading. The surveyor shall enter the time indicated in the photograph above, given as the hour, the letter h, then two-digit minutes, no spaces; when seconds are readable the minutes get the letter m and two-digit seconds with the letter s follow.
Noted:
11h52
